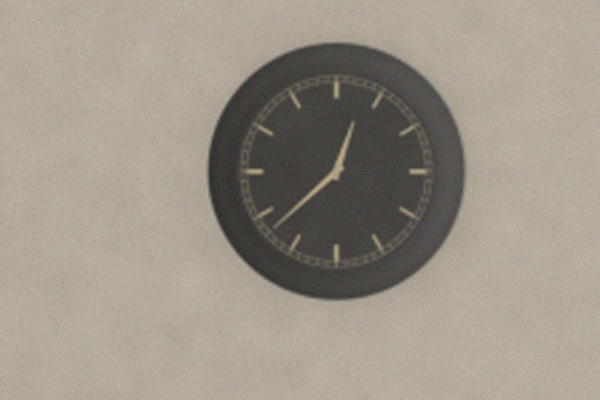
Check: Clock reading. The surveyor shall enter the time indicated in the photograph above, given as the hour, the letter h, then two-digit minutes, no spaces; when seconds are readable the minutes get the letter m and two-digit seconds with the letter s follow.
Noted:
12h38
